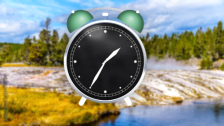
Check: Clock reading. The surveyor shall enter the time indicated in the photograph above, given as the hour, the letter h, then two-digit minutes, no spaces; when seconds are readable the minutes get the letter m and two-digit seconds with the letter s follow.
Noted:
1h35
